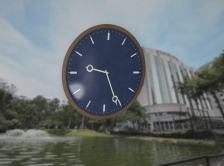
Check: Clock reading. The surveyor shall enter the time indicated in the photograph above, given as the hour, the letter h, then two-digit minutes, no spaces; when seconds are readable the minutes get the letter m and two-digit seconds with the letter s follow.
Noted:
9h26
